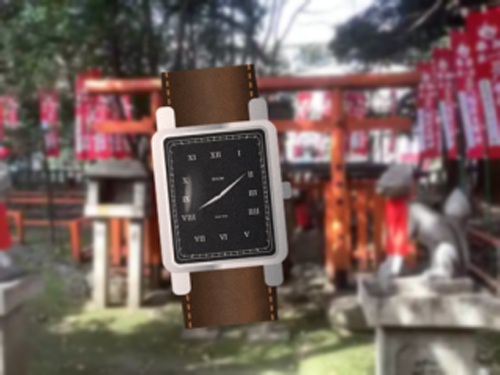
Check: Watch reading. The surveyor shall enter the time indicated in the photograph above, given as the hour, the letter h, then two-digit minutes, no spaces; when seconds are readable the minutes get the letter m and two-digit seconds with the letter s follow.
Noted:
8h09
